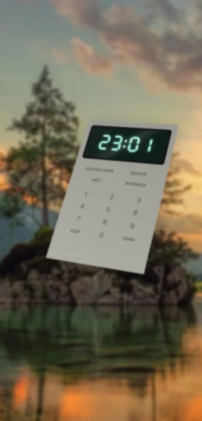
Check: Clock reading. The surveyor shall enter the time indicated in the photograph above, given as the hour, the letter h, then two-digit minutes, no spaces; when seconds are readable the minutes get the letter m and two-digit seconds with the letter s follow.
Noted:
23h01
